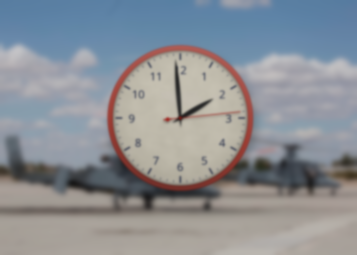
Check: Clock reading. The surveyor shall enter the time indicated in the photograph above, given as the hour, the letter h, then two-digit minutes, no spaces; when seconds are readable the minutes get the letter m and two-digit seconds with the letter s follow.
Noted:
1h59m14s
